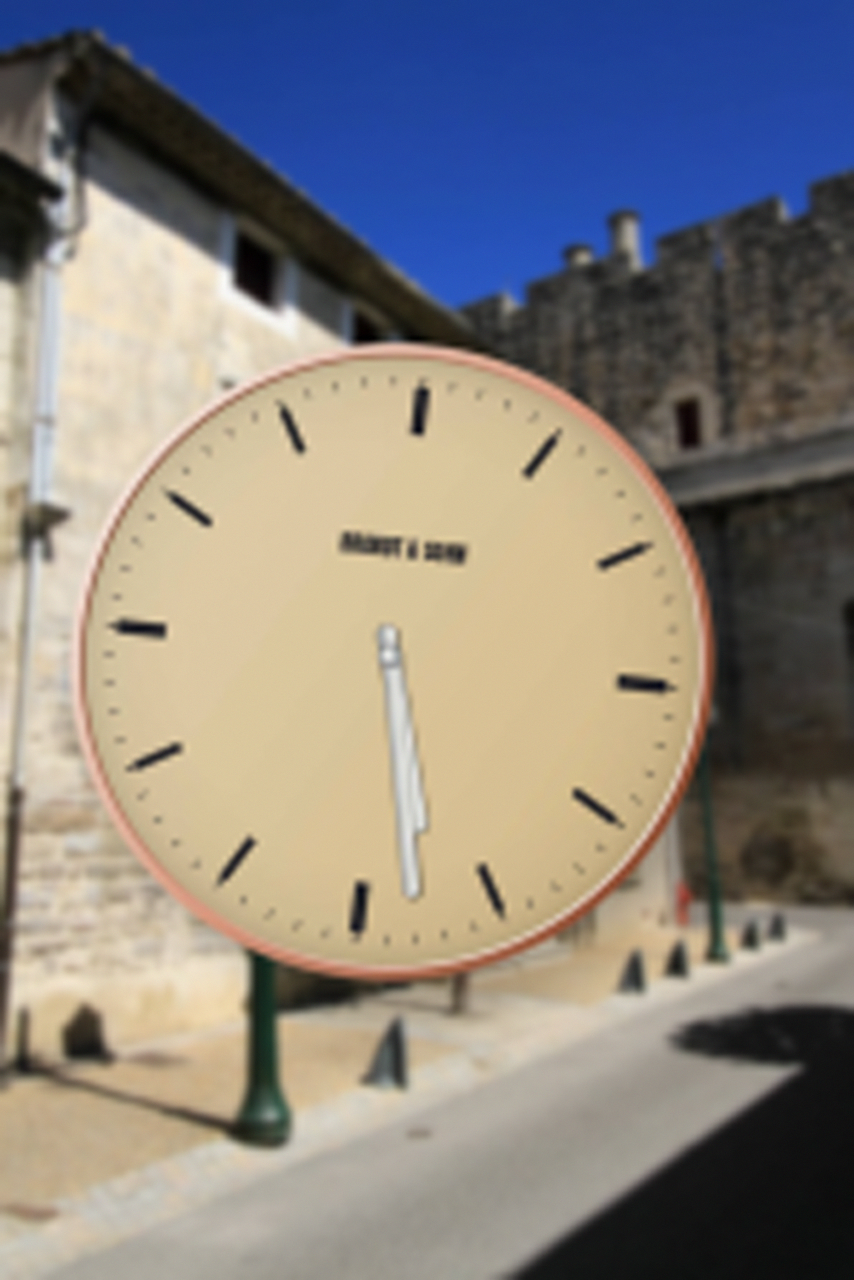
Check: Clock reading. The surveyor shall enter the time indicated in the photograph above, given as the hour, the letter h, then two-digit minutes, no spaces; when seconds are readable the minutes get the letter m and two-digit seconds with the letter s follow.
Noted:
5h28
